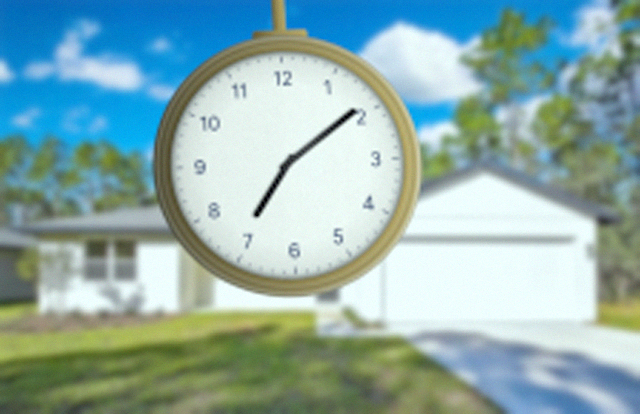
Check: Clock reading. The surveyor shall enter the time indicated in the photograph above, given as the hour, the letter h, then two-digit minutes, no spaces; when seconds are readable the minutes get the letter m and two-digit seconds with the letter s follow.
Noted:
7h09
